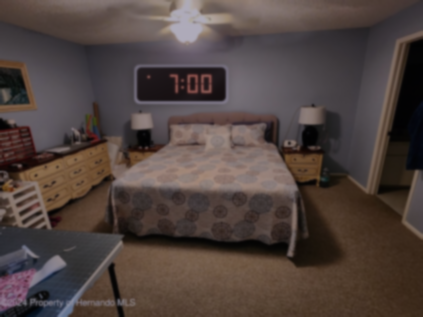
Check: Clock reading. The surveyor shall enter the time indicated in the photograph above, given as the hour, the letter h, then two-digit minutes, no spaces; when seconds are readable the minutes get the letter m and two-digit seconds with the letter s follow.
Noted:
7h00
